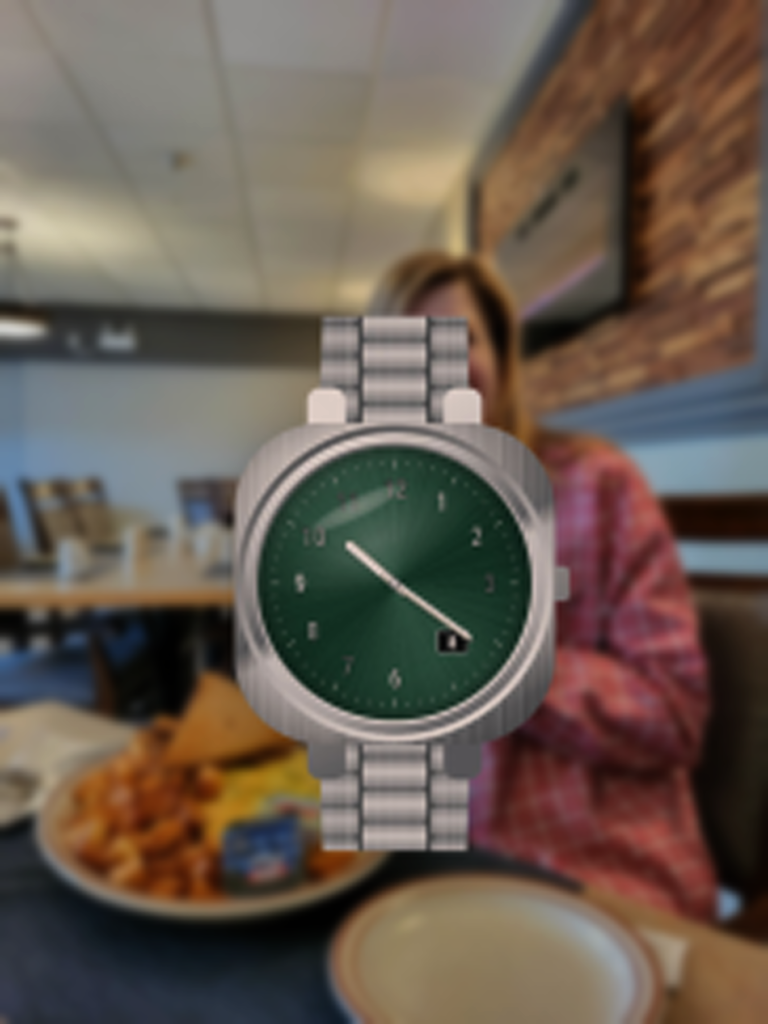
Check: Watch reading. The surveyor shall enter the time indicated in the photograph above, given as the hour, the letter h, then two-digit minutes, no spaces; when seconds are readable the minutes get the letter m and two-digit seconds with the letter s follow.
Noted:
10h21
